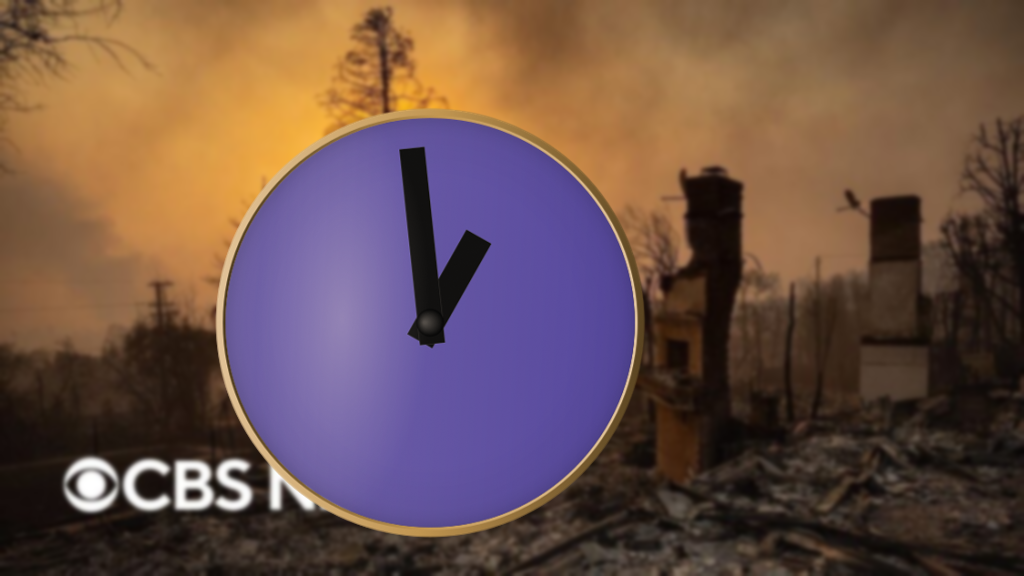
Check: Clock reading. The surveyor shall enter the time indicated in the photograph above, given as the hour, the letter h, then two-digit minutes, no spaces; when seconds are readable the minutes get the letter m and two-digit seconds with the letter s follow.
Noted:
12h59
